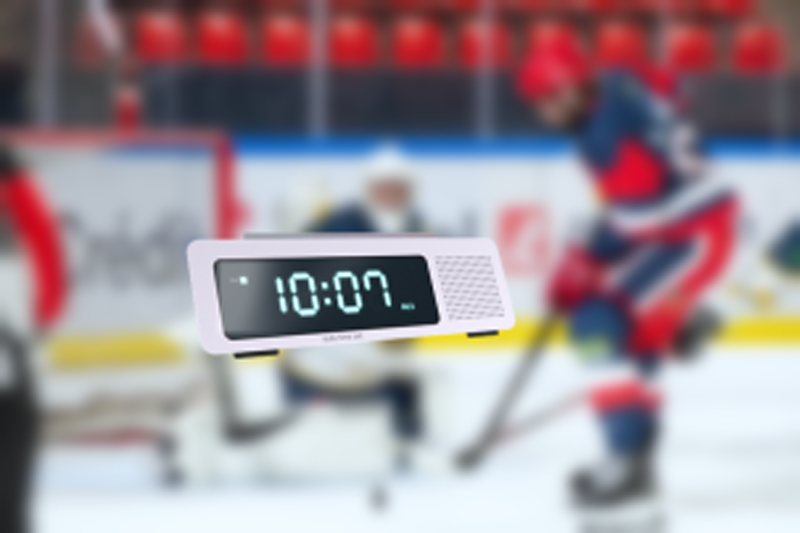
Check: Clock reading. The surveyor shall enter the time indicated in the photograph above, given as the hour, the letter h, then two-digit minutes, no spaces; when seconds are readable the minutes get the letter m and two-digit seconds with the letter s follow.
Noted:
10h07
